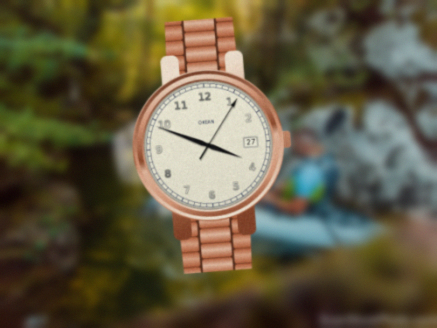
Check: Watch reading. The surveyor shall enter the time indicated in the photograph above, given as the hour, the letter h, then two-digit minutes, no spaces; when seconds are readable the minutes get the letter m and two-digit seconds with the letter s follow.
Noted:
3h49m06s
